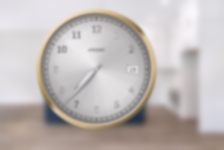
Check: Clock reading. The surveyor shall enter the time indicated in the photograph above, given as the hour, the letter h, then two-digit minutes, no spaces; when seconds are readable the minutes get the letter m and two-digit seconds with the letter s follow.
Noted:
7h37
